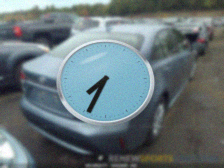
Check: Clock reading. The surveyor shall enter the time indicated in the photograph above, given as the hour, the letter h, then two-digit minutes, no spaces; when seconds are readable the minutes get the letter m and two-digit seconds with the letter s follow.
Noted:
7h34
